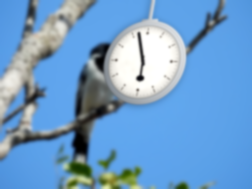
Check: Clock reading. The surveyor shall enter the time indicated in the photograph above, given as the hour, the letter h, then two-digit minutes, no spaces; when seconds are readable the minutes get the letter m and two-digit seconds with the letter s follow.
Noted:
5h57
